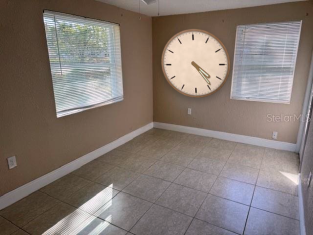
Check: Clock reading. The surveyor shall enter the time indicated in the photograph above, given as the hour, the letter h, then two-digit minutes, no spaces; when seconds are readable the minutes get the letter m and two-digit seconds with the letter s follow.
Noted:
4h24
